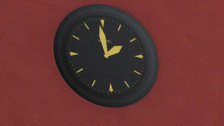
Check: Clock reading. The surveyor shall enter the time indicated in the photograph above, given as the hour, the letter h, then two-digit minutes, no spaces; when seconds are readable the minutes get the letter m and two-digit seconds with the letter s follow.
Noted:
1h59
